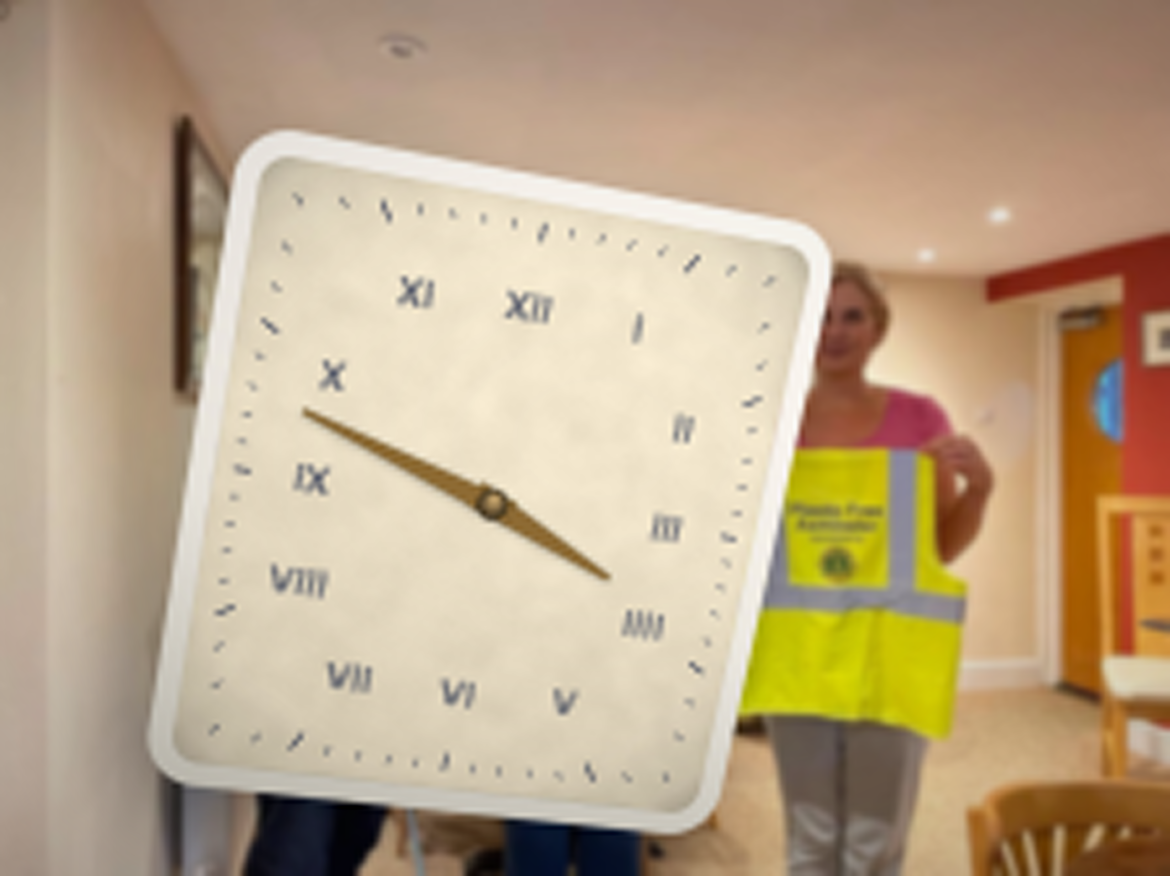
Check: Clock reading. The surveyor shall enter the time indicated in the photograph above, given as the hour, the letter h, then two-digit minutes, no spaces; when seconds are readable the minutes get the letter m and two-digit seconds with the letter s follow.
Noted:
3h48
